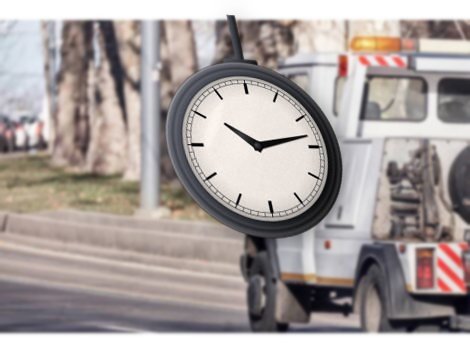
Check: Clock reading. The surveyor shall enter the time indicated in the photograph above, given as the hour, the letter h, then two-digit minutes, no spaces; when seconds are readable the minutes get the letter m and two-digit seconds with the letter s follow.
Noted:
10h13
